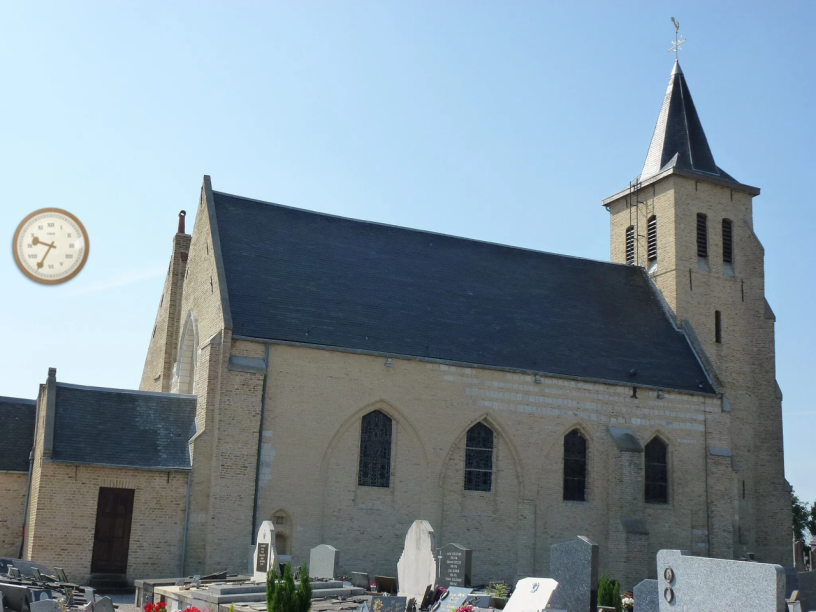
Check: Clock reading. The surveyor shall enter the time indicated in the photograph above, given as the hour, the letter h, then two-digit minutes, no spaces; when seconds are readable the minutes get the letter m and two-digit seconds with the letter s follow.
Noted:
9h35
